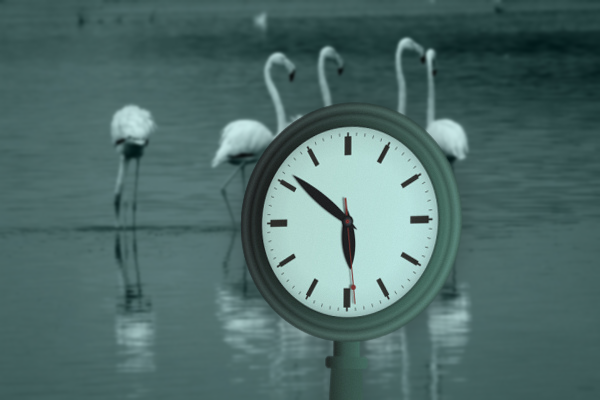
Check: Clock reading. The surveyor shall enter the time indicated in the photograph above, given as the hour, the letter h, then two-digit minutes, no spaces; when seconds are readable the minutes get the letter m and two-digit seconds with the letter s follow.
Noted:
5h51m29s
